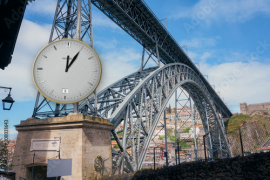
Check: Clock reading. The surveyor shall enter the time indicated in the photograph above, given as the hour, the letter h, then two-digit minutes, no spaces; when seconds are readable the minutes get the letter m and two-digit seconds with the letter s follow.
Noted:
12h05
